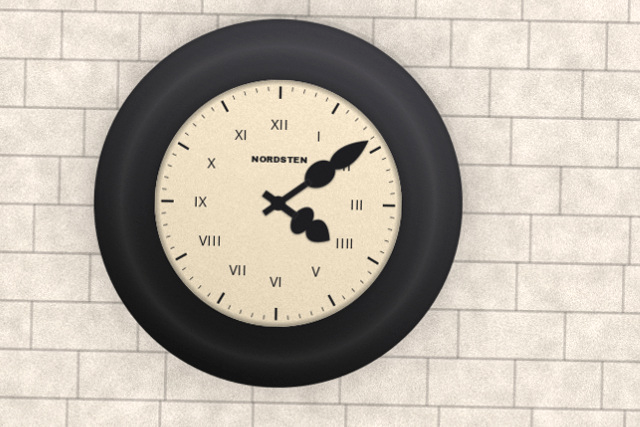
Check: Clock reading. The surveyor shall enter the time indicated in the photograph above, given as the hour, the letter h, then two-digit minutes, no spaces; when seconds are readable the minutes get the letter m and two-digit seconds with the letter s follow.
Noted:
4h09
